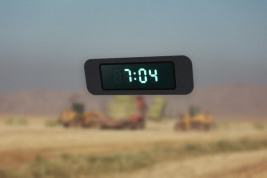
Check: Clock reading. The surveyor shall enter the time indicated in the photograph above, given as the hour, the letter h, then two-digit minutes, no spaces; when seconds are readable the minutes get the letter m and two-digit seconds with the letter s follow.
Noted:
7h04
